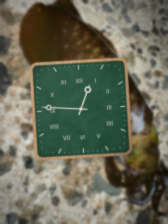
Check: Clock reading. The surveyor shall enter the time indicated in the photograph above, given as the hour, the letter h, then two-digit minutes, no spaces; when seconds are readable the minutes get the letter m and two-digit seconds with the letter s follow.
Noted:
12h46
